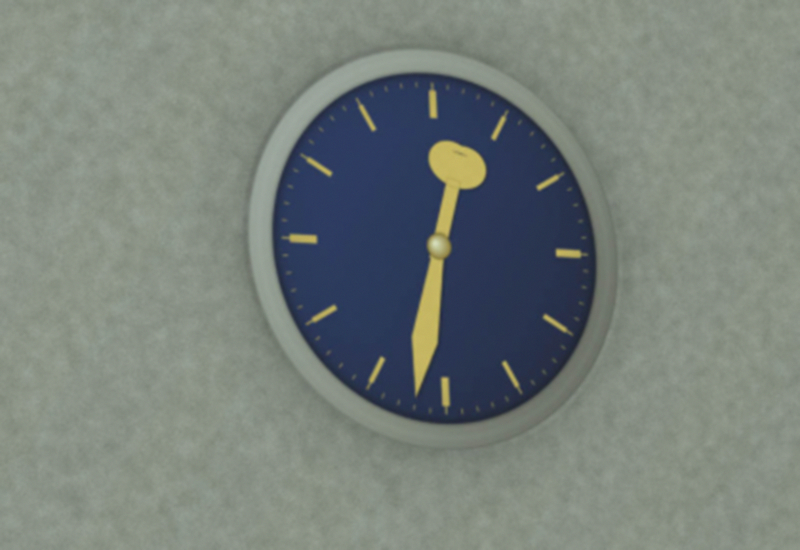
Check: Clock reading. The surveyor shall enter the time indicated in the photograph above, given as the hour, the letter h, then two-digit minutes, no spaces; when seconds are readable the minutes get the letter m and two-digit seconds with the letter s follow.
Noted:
12h32
